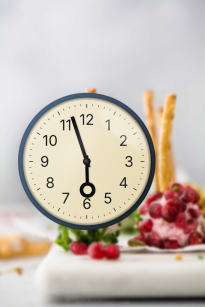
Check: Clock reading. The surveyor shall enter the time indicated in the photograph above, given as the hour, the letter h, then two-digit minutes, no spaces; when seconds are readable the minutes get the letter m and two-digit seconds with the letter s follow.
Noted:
5h57
